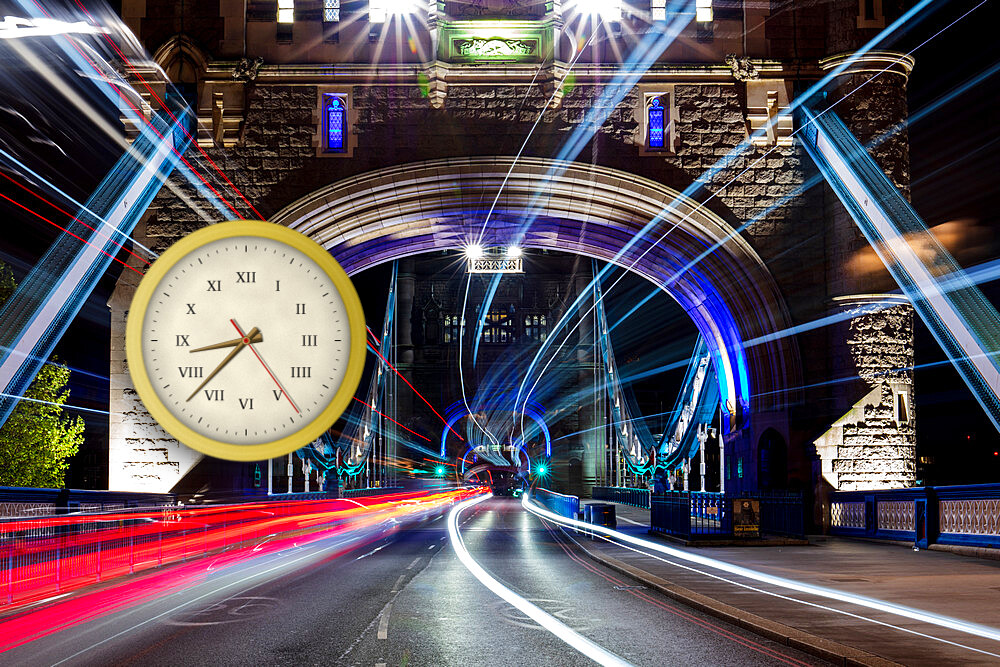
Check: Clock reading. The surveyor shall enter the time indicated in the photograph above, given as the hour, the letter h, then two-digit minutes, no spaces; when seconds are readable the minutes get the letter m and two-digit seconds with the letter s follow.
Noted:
8h37m24s
